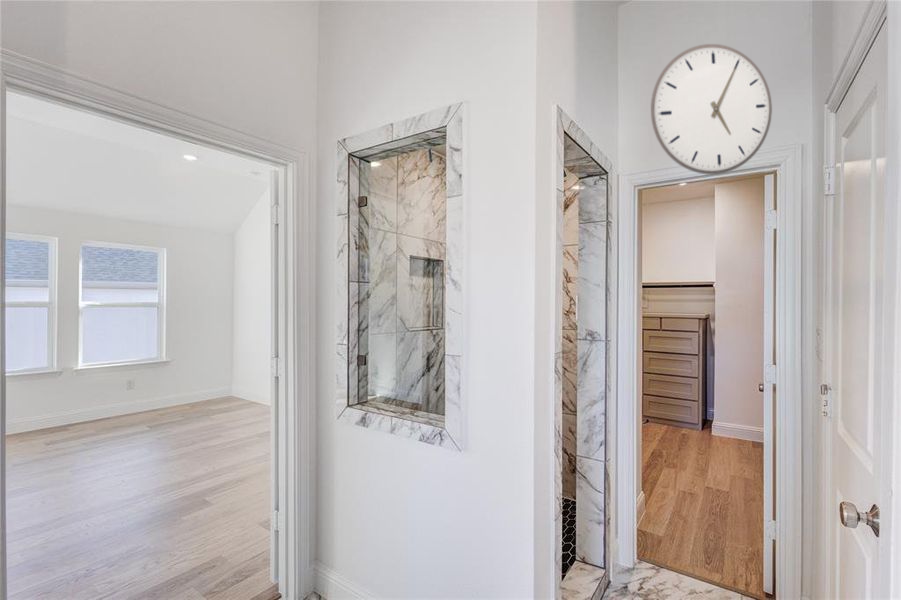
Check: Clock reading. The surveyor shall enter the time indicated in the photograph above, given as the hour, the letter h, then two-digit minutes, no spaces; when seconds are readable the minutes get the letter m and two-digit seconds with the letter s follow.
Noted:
5h05
